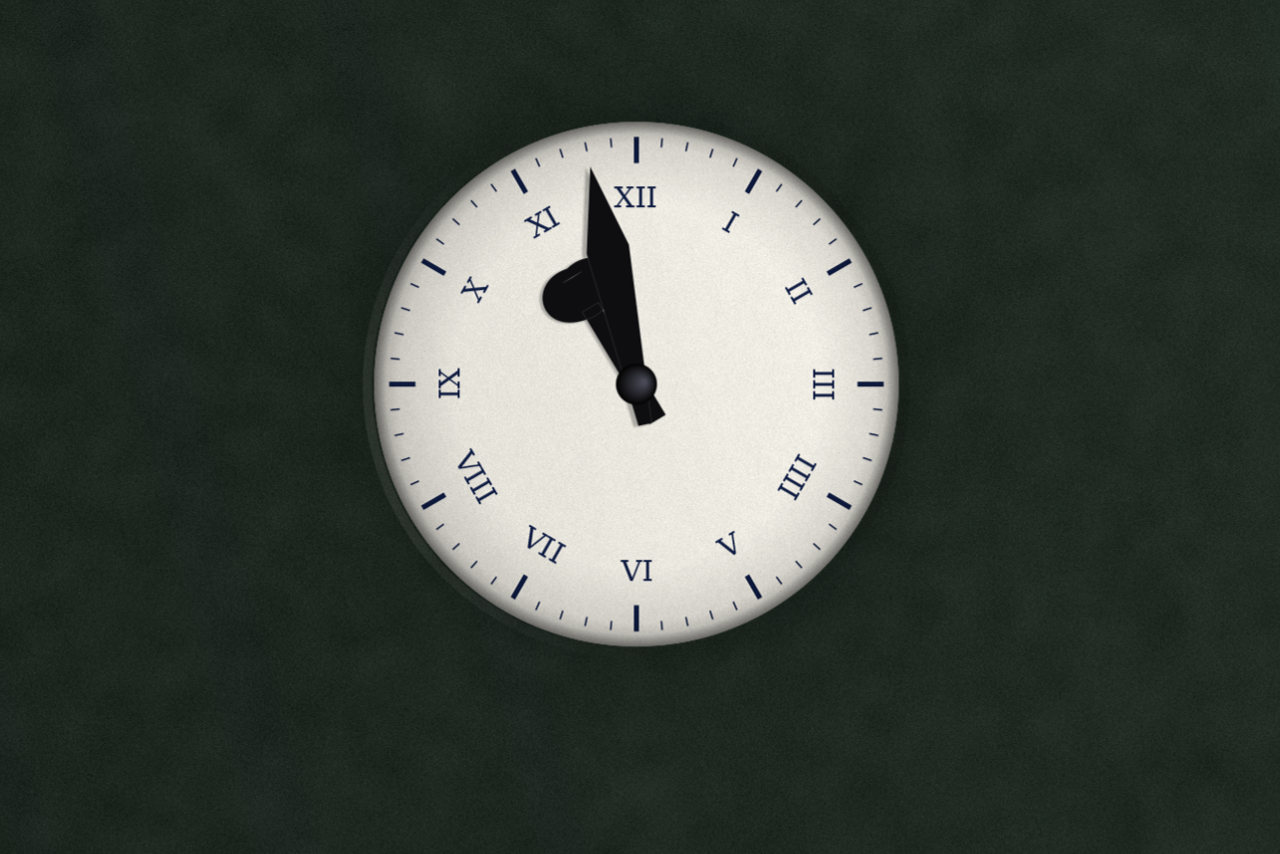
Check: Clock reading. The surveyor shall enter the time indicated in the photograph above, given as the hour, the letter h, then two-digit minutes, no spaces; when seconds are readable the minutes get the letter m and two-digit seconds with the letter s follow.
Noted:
10h58
